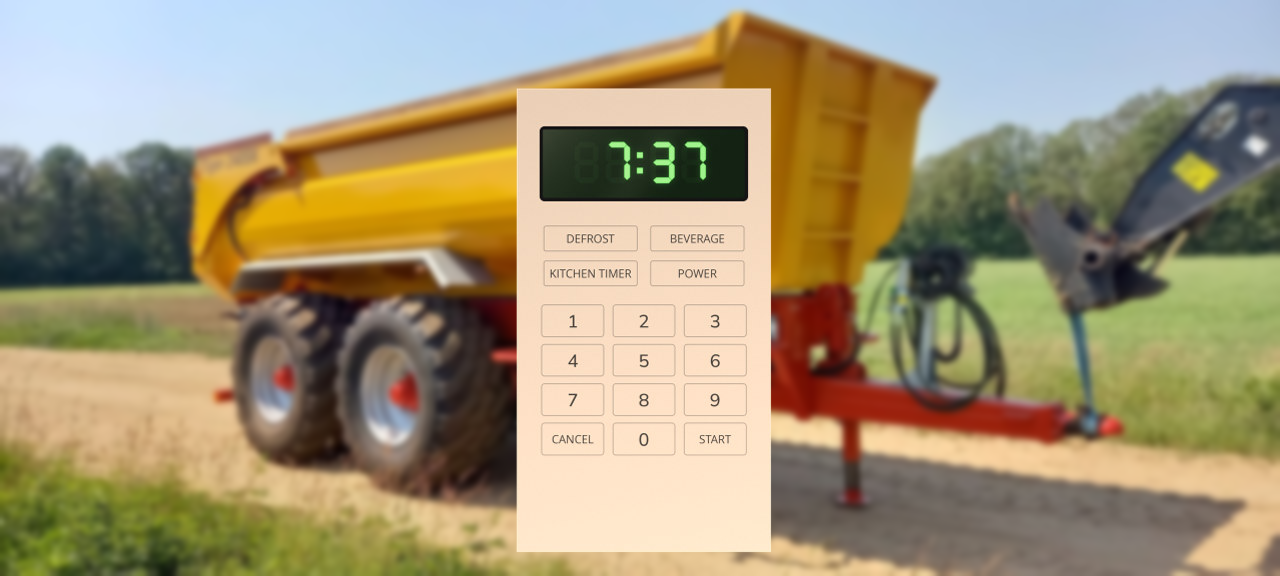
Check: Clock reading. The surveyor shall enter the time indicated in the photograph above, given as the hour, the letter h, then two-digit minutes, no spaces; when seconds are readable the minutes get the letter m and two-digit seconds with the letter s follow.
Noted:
7h37
